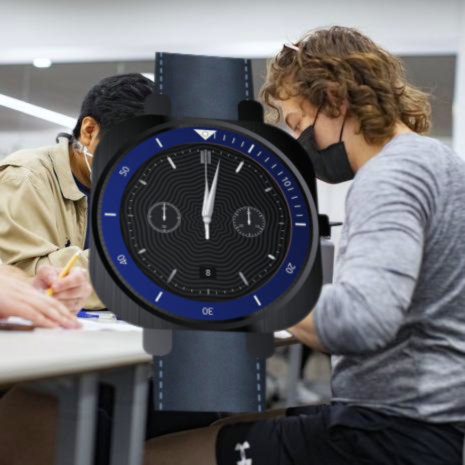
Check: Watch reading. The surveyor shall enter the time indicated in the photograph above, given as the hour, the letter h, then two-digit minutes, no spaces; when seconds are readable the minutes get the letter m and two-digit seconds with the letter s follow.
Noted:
12h02
